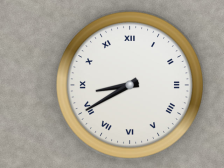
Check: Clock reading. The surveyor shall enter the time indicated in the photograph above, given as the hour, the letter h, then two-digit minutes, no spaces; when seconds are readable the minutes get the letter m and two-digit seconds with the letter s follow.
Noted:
8h40
